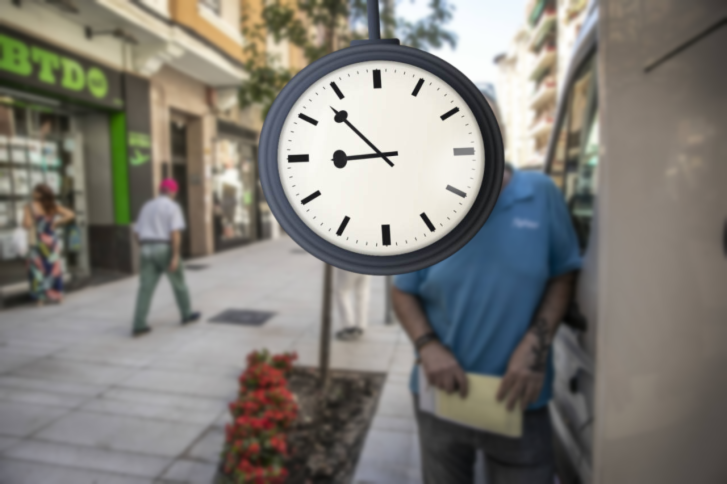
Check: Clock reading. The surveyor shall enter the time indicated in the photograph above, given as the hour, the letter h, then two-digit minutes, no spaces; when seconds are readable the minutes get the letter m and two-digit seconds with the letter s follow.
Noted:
8h53
